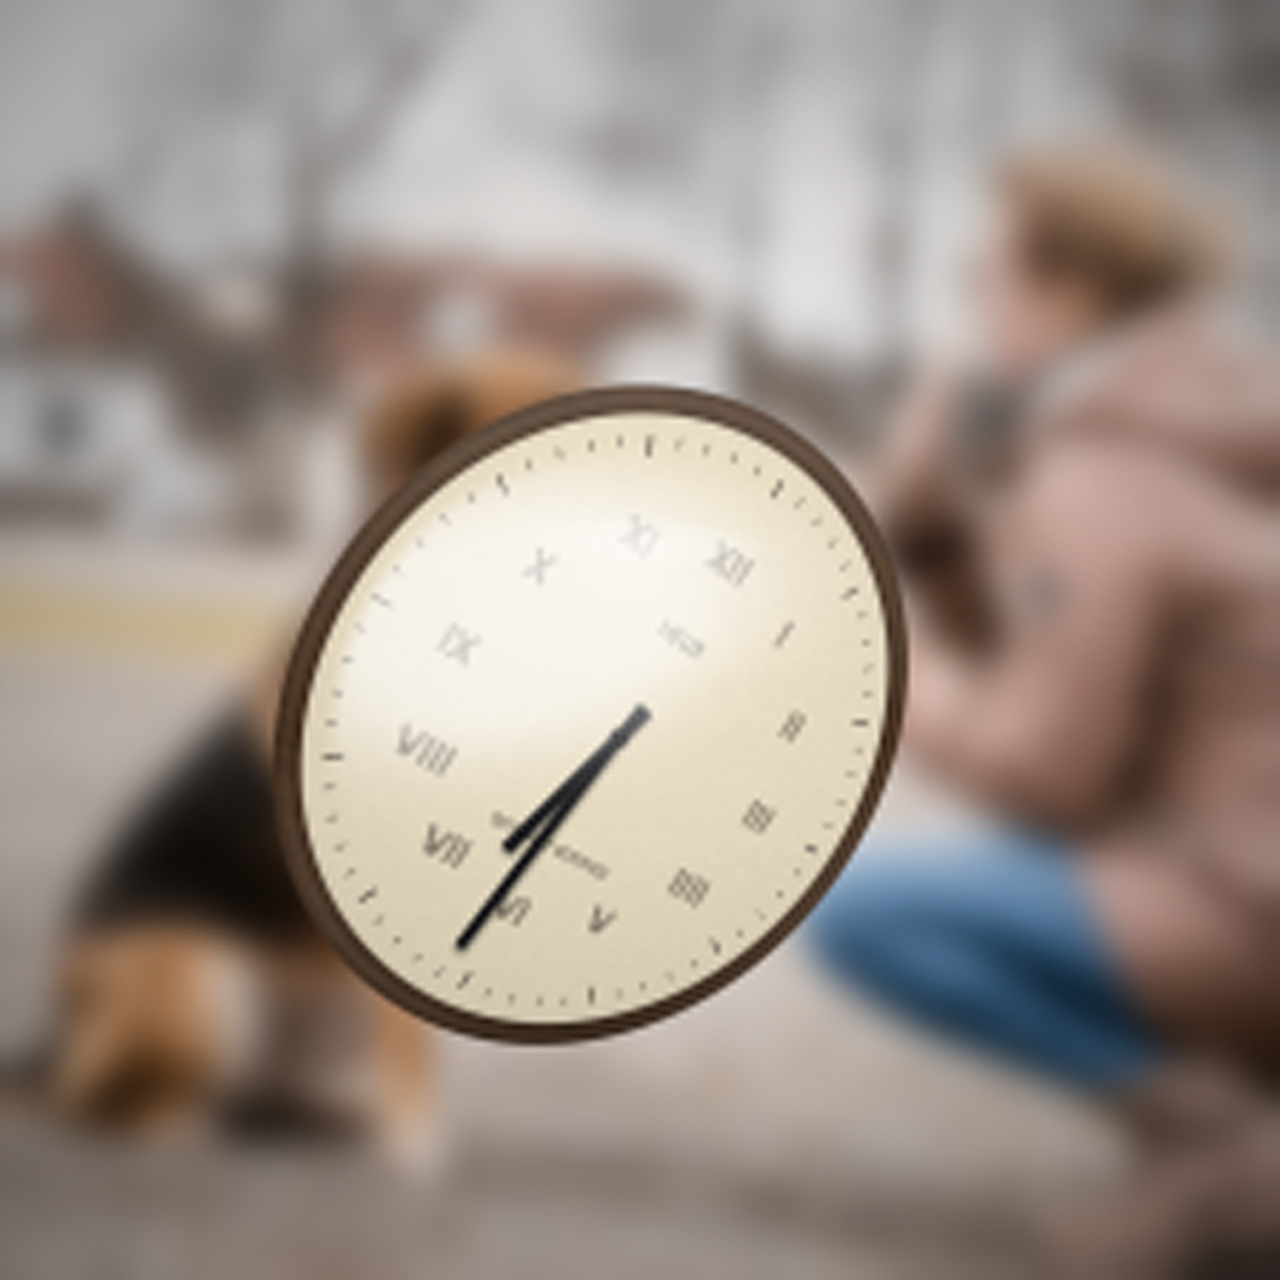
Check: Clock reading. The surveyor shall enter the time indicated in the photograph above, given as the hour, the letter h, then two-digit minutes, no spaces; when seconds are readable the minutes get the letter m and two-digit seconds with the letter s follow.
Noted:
6h31
